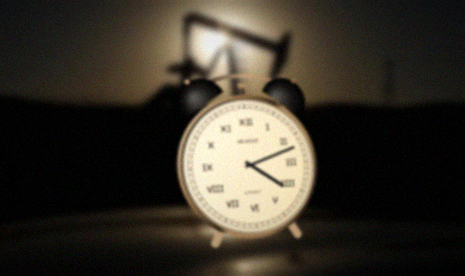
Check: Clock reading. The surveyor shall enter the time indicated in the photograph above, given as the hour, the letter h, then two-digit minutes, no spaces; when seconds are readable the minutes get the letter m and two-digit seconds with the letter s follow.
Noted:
4h12
